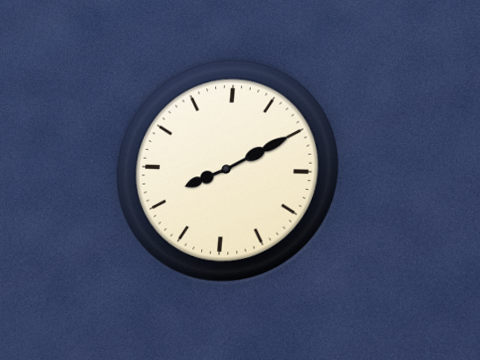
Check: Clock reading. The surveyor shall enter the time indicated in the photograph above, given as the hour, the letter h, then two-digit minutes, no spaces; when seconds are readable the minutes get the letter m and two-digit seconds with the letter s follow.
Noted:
8h10
